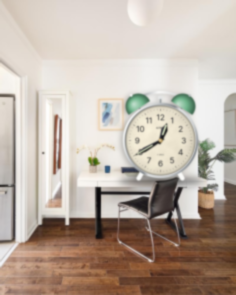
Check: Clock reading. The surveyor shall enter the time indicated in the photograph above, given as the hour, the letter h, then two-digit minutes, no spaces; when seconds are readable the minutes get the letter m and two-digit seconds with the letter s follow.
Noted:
12h40
